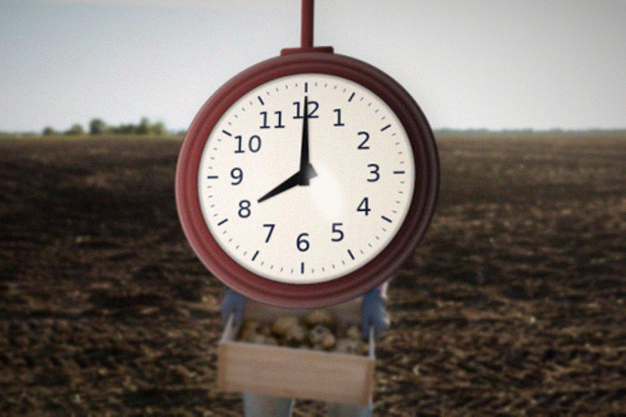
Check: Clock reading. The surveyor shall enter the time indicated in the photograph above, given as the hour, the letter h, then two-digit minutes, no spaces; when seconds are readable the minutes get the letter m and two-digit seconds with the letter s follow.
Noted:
8h00
